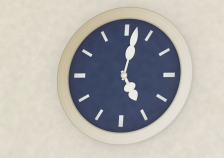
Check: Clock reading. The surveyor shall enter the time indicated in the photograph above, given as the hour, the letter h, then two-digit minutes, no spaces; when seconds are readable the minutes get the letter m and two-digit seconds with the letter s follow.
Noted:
5h02
